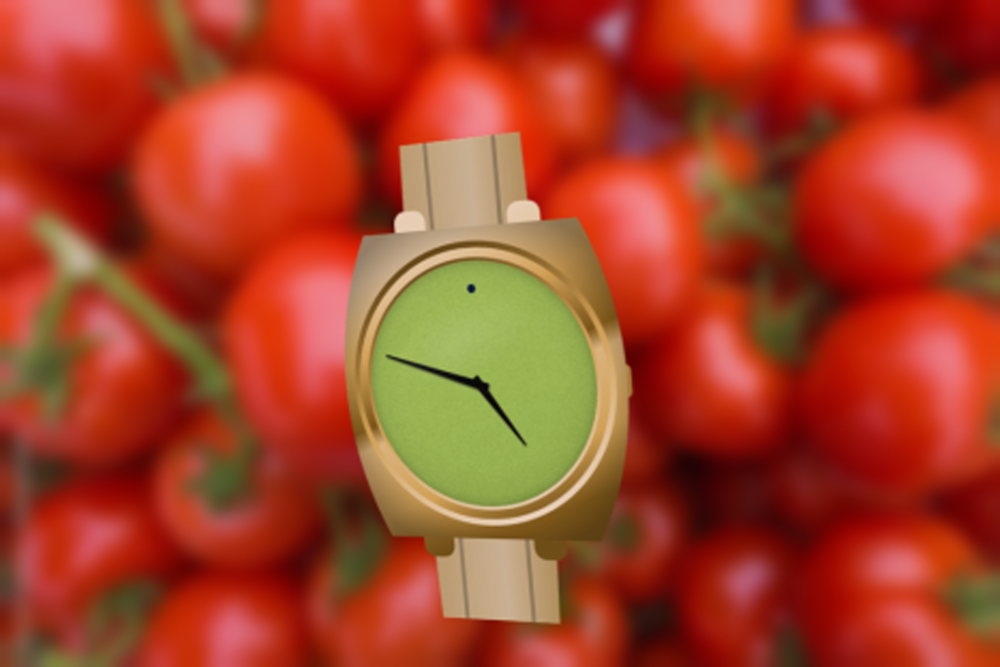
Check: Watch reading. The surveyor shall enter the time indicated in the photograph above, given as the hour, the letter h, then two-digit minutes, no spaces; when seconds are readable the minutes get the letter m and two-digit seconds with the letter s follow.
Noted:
4h48
